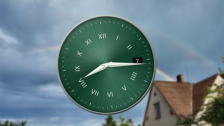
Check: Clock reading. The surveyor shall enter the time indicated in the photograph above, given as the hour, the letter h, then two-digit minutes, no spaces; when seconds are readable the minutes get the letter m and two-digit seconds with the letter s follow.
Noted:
8h16
